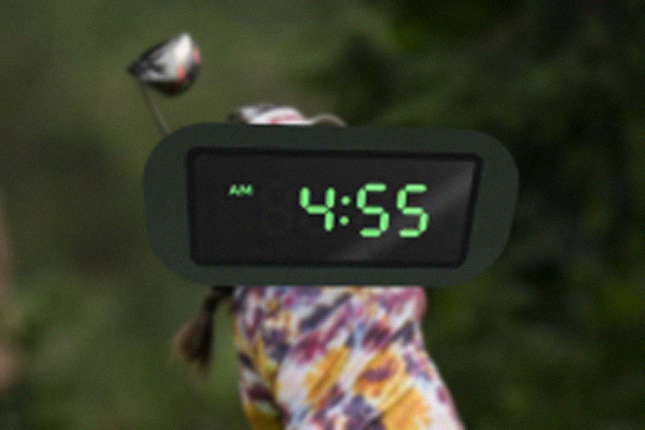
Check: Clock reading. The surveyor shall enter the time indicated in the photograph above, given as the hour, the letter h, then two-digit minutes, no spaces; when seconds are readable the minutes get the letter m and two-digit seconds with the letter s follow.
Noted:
4h55
